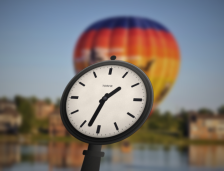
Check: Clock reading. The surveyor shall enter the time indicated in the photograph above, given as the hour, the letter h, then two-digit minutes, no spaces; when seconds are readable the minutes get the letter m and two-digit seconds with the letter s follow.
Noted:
1h33
